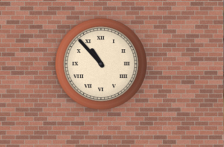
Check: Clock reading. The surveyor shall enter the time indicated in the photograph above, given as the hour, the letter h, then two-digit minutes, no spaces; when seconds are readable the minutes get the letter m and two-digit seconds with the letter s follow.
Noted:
10h53
